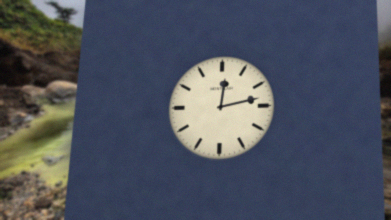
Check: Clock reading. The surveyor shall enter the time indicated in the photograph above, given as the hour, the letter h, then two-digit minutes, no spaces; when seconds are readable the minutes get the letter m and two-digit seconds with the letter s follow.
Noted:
12h13
